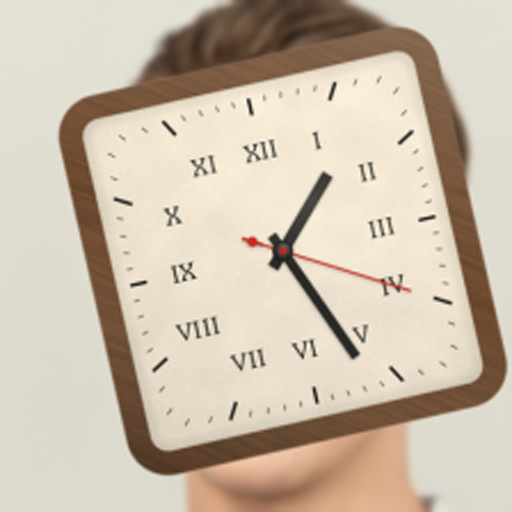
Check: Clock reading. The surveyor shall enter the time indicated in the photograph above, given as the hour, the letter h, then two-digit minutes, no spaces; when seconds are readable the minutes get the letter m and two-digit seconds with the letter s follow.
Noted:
1h26m20s
